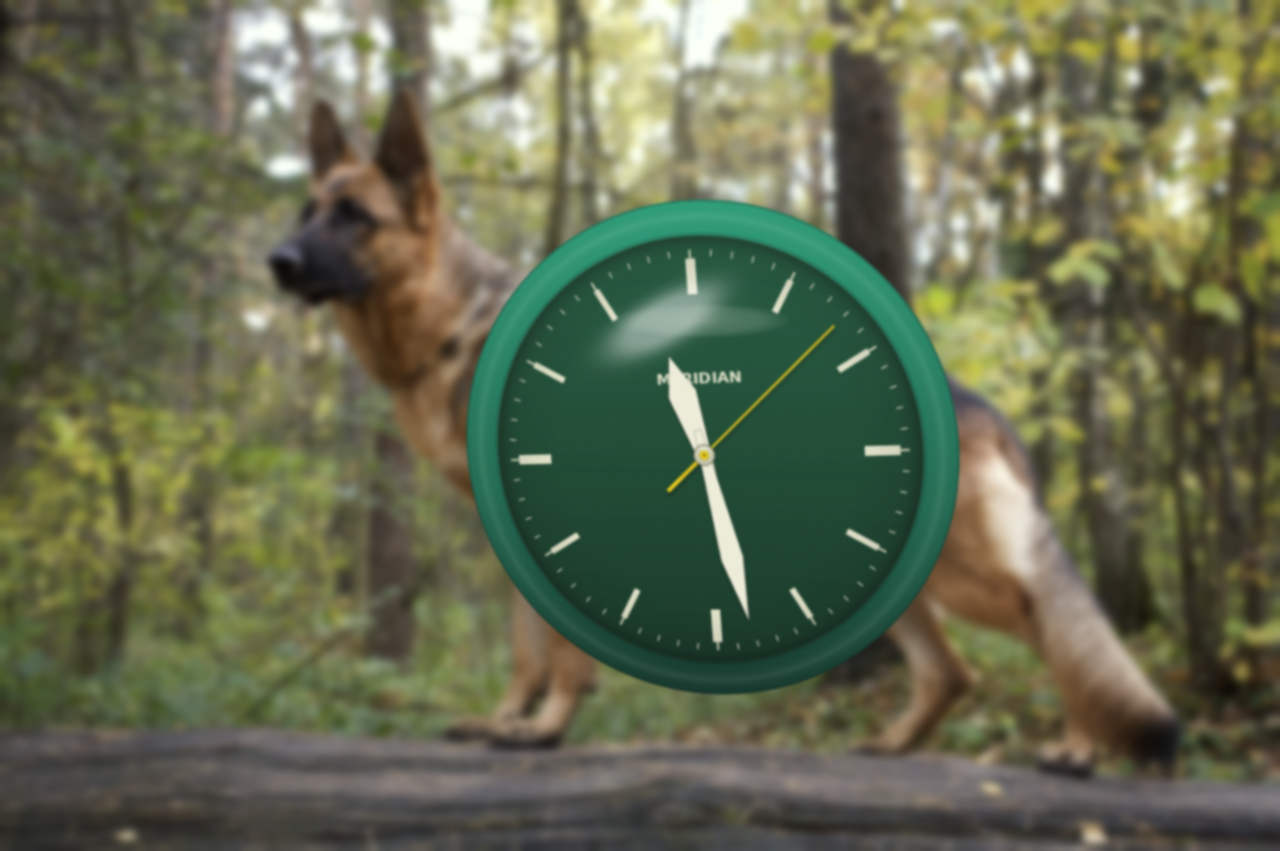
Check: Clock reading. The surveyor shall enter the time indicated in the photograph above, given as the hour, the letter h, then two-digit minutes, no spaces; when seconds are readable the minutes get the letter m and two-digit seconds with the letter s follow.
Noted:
11h28m08s
